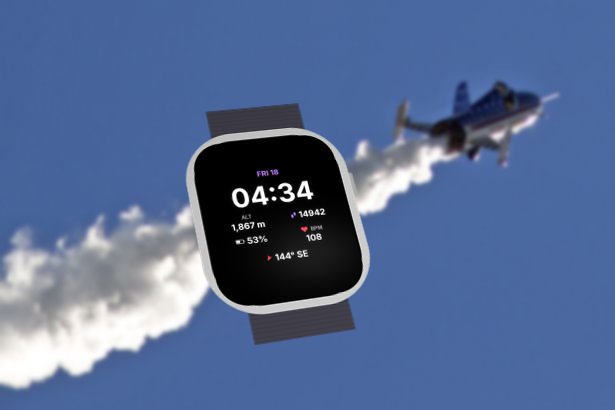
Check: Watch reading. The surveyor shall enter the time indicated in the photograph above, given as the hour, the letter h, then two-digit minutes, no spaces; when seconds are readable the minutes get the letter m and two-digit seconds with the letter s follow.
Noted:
4h34
